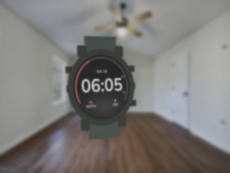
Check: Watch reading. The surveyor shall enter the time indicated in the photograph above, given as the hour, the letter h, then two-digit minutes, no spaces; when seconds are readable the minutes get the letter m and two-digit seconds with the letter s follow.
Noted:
6h05
